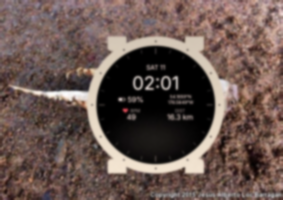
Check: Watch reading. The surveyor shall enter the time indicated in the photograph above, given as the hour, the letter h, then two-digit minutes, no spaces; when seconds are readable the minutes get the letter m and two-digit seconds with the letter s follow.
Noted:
2h01
